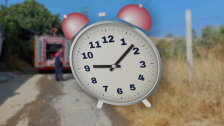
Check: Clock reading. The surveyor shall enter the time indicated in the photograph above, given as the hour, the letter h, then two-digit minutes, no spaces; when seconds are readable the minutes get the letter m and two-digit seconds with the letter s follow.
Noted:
9h08
